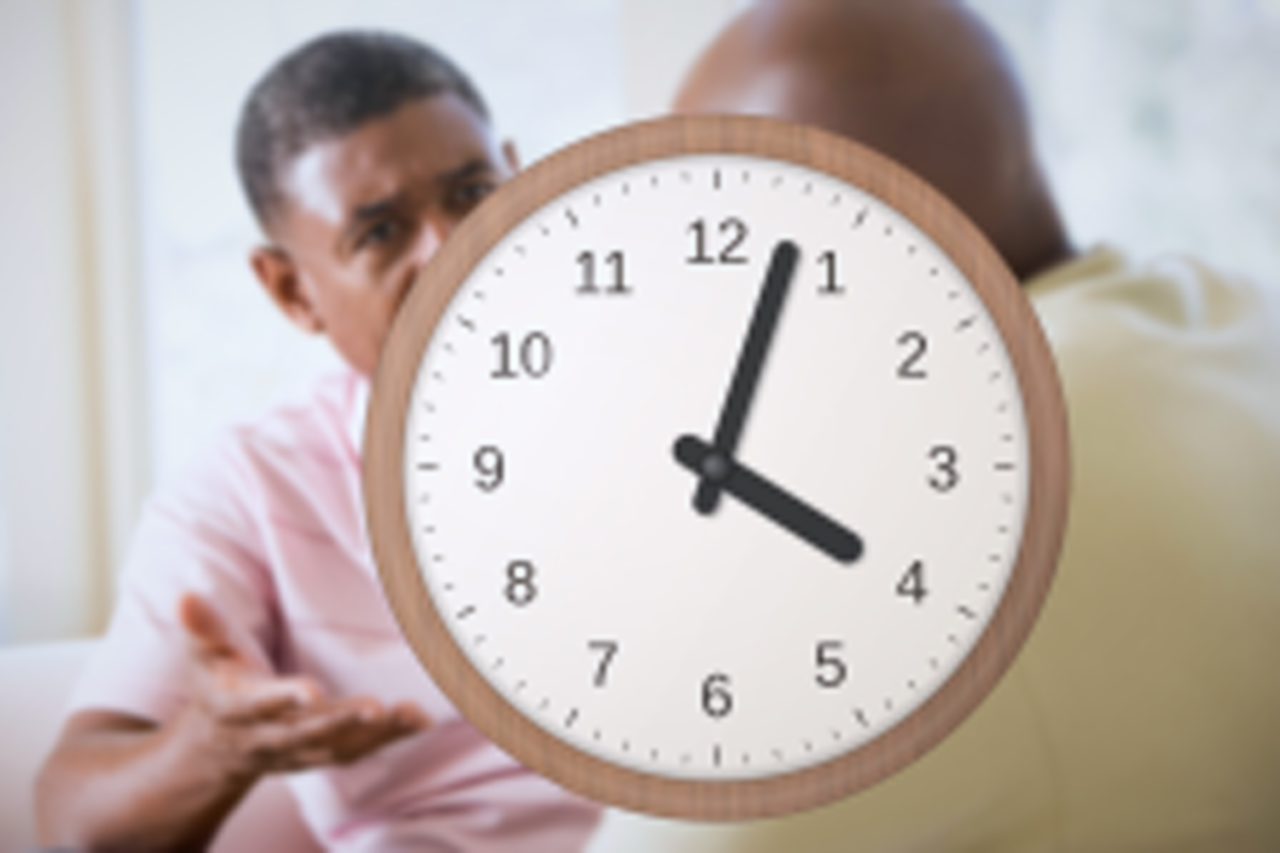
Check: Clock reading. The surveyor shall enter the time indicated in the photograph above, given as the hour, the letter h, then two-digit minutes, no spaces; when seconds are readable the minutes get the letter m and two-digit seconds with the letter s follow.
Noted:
4h03
